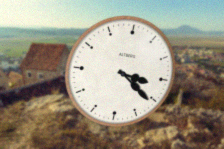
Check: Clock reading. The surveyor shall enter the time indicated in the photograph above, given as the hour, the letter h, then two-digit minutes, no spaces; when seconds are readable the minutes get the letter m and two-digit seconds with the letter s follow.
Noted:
3h21
